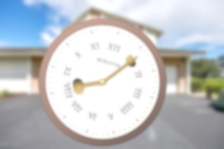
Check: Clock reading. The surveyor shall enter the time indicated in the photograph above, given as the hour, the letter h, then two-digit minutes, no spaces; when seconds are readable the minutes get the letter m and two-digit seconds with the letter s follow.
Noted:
8h06
